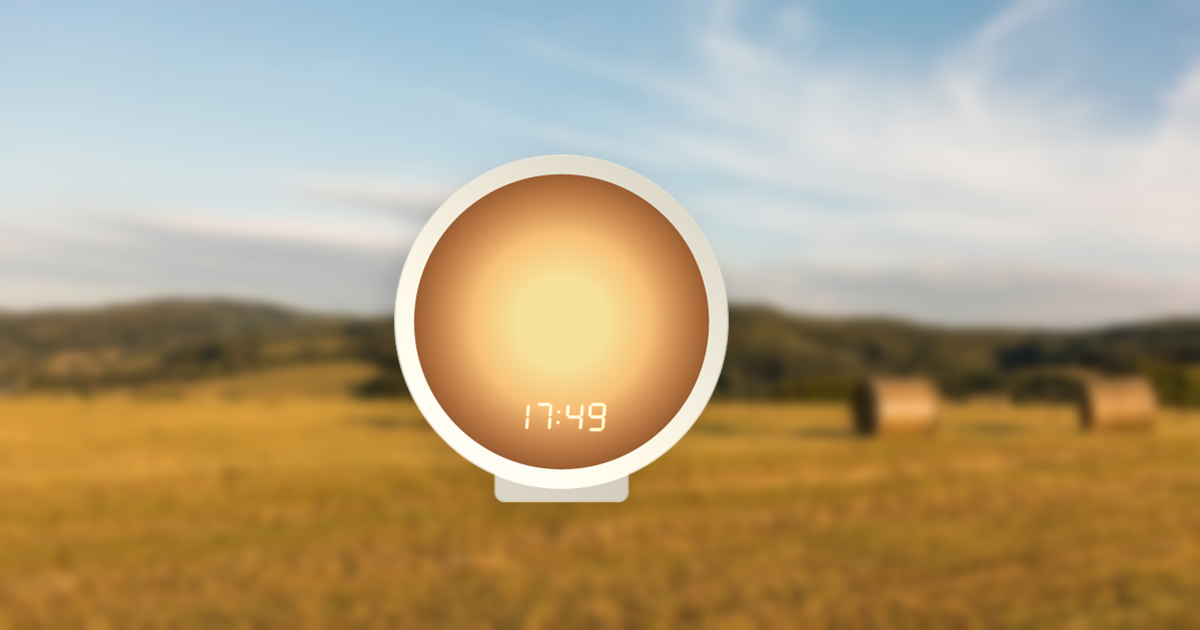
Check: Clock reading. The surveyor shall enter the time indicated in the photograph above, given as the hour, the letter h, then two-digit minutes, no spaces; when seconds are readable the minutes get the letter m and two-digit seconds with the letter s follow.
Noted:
17h49
